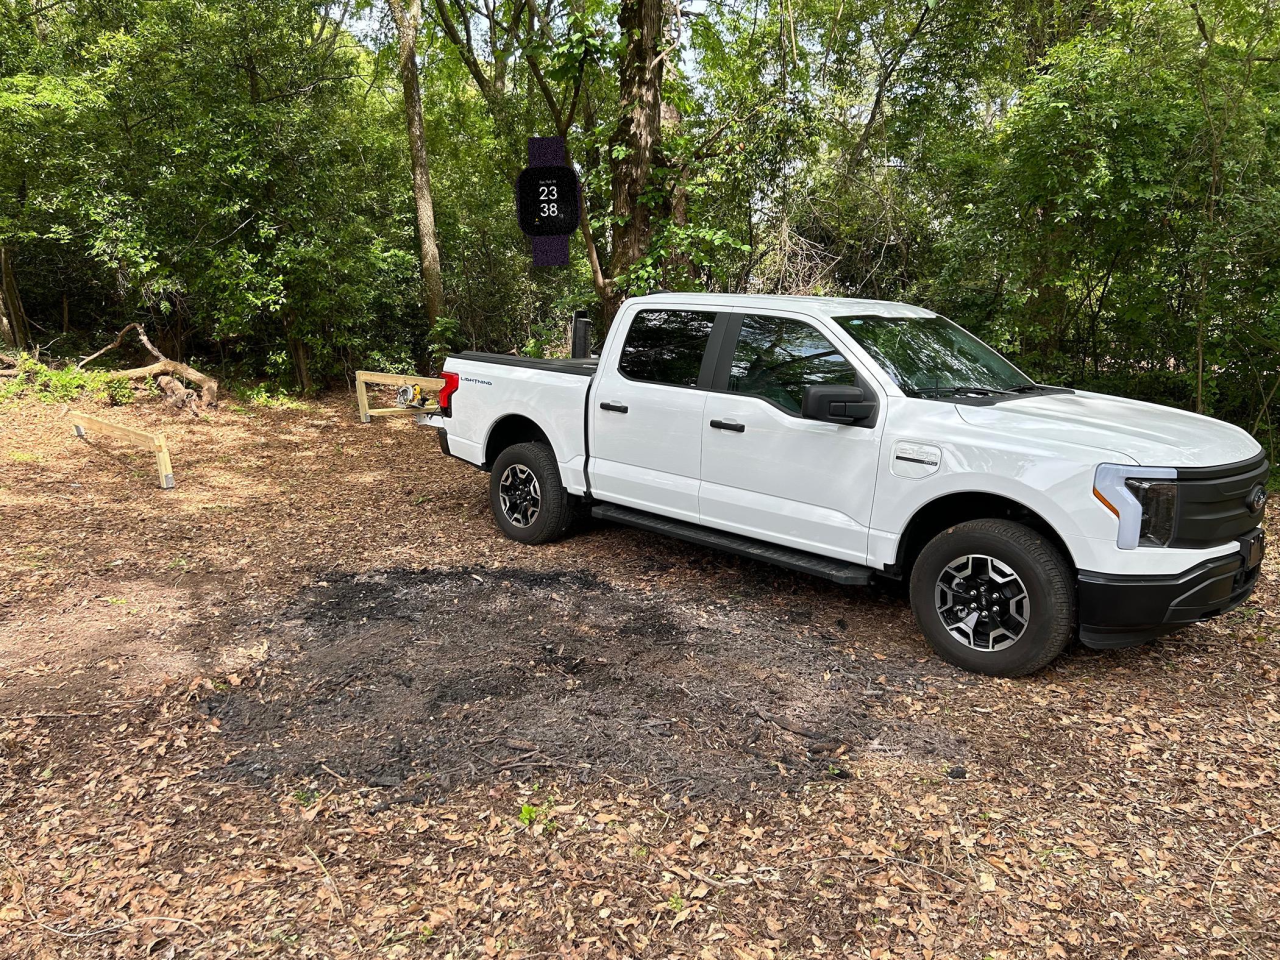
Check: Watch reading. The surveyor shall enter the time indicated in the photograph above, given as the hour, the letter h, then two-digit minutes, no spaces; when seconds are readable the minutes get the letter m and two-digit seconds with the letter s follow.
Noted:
23h38
